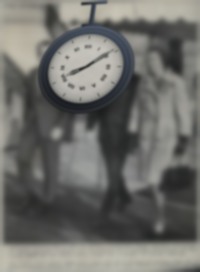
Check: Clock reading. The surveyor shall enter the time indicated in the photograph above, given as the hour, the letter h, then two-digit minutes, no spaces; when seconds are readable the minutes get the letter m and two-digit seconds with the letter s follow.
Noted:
8h09
